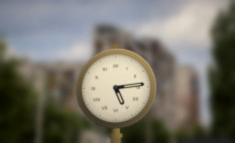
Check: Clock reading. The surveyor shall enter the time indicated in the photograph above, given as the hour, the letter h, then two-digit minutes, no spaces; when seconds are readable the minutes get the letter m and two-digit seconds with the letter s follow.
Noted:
5h14
